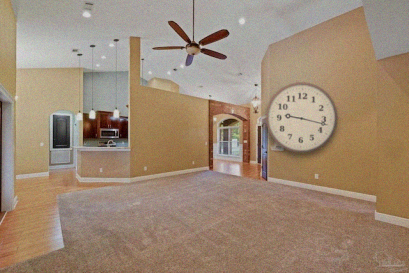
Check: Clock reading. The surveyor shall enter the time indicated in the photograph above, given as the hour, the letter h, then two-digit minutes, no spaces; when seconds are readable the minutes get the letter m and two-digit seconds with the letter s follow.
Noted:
9h17
